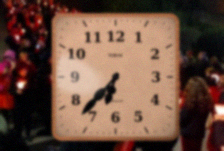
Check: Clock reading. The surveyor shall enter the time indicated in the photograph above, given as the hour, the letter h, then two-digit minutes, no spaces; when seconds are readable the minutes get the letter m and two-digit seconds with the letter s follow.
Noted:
6h37
